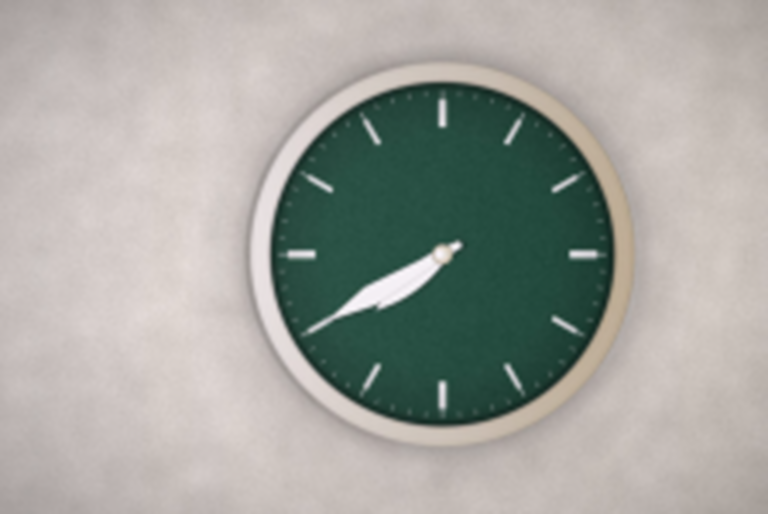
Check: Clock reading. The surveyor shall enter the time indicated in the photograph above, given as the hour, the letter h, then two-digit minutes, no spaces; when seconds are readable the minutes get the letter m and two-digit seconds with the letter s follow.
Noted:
7h40
